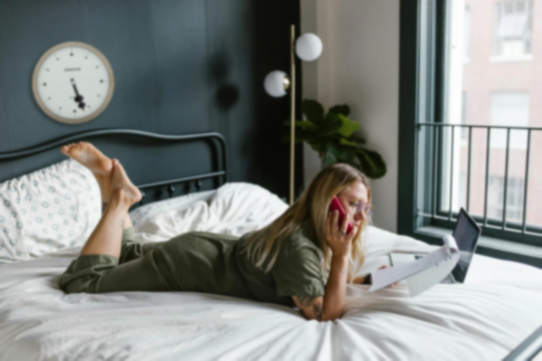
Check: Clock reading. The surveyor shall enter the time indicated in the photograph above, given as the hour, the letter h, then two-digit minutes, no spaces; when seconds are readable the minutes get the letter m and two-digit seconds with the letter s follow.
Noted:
5h27
